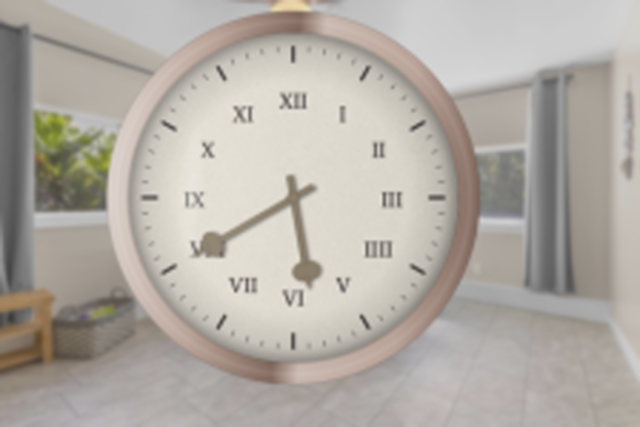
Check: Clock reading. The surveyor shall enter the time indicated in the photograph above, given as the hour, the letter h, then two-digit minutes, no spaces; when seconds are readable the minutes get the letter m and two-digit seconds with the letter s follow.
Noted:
5h40
